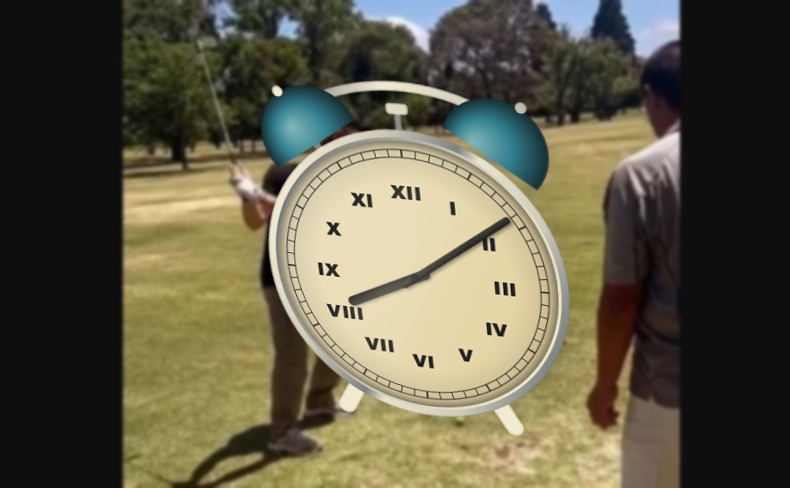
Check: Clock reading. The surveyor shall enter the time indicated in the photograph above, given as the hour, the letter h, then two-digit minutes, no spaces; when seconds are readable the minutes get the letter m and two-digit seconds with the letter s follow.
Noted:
8h09
